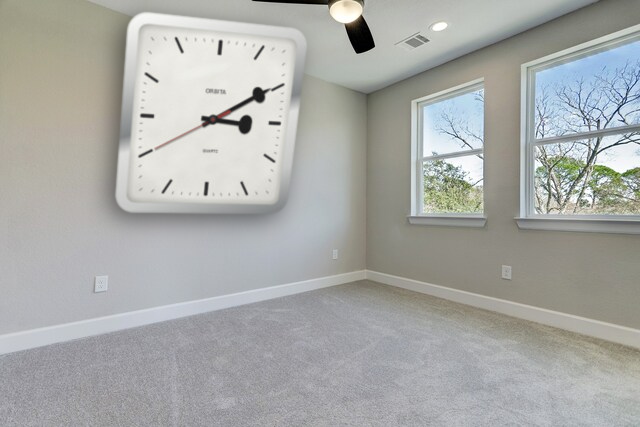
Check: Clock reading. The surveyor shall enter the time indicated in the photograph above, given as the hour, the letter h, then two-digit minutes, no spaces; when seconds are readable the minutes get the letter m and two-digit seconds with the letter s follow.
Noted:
3h09m40s
